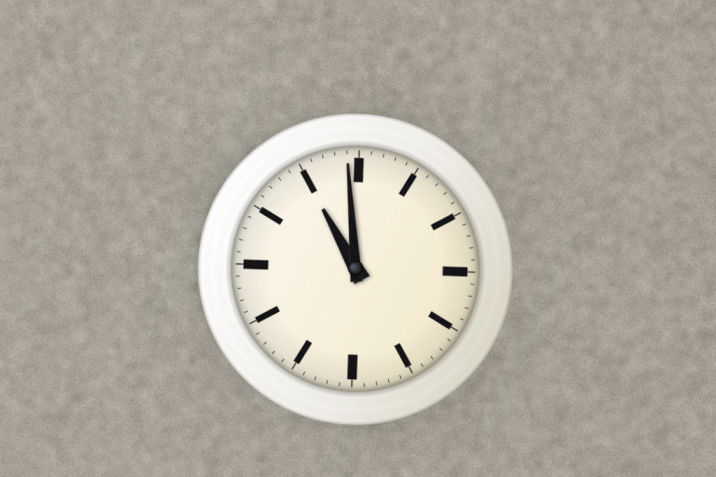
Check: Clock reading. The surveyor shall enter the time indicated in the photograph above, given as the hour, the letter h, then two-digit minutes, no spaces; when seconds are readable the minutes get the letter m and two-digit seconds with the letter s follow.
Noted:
10h59
